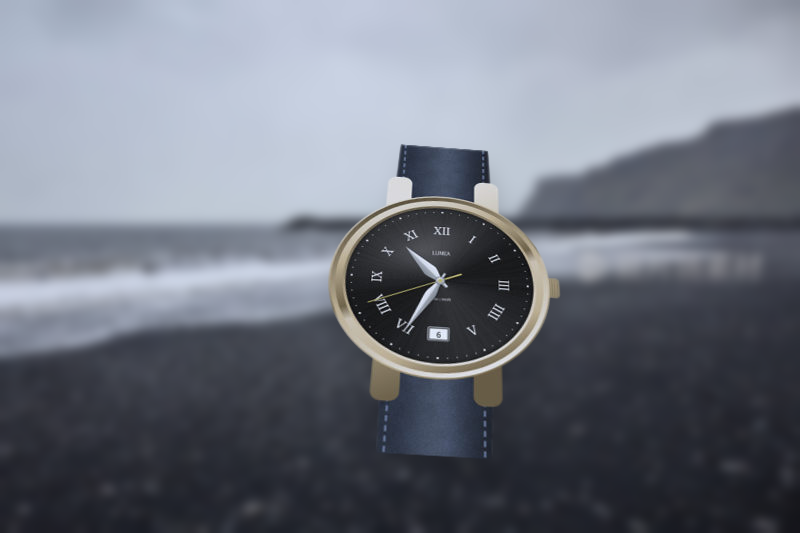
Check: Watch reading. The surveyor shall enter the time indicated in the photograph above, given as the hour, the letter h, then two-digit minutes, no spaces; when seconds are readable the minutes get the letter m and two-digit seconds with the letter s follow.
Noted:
10h34m41s
